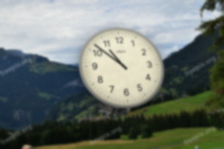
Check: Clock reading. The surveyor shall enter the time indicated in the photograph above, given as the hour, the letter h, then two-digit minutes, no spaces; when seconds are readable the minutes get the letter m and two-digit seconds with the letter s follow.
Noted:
10h52
